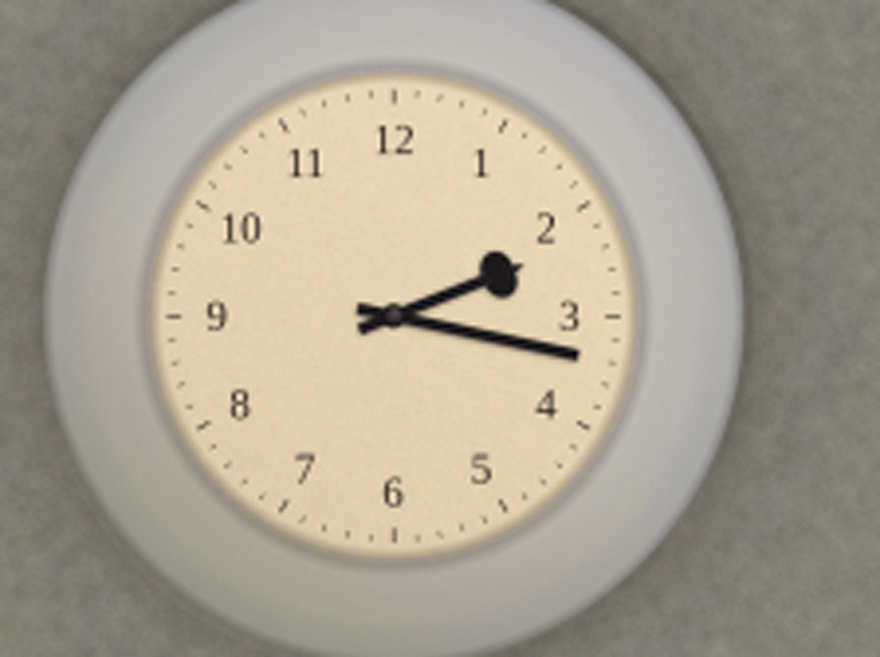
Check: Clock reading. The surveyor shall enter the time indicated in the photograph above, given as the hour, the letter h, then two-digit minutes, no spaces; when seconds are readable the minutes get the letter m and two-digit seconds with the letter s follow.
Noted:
2h17
